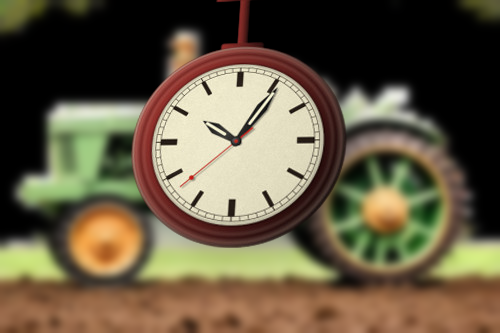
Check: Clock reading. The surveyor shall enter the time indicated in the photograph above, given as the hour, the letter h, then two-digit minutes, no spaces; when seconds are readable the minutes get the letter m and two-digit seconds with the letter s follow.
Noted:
10h05m38s
